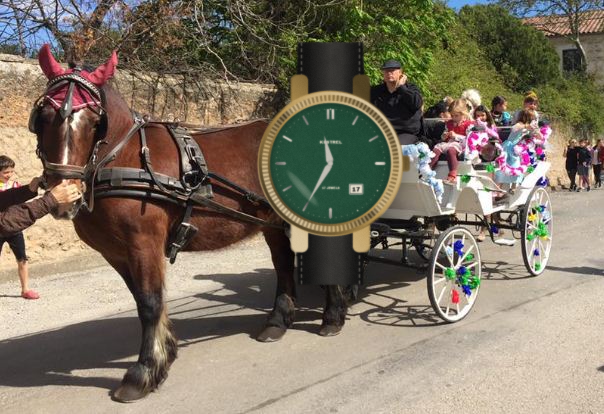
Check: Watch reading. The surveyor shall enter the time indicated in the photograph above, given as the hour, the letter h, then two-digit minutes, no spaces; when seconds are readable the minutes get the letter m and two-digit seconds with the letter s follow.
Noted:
11h35
